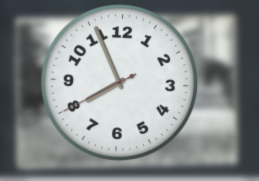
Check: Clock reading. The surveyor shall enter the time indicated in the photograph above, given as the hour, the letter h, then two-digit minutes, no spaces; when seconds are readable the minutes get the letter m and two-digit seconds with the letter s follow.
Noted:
7h55m40s
